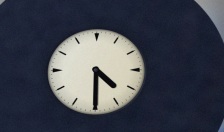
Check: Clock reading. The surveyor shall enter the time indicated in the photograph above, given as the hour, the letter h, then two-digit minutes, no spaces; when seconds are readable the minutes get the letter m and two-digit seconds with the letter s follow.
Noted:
4h30
